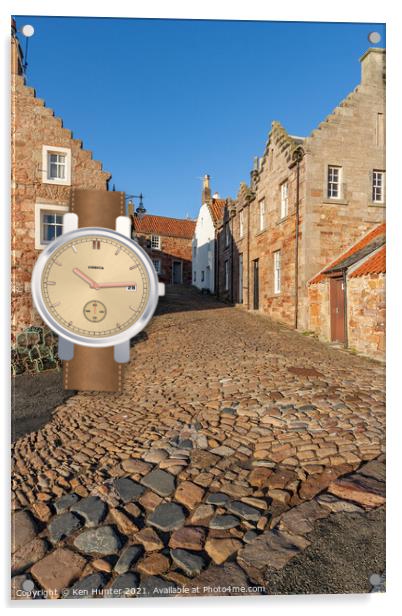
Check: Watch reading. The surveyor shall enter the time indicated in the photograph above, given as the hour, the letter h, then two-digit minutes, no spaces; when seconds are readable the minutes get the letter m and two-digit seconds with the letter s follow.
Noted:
10h14
